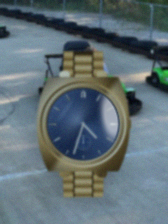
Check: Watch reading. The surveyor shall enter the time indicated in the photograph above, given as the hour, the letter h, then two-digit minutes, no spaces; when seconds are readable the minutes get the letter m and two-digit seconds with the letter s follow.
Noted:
4h33
